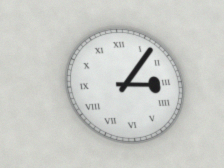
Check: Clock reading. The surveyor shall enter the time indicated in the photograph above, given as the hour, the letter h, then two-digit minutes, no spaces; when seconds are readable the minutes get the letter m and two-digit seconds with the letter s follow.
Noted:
3h07
